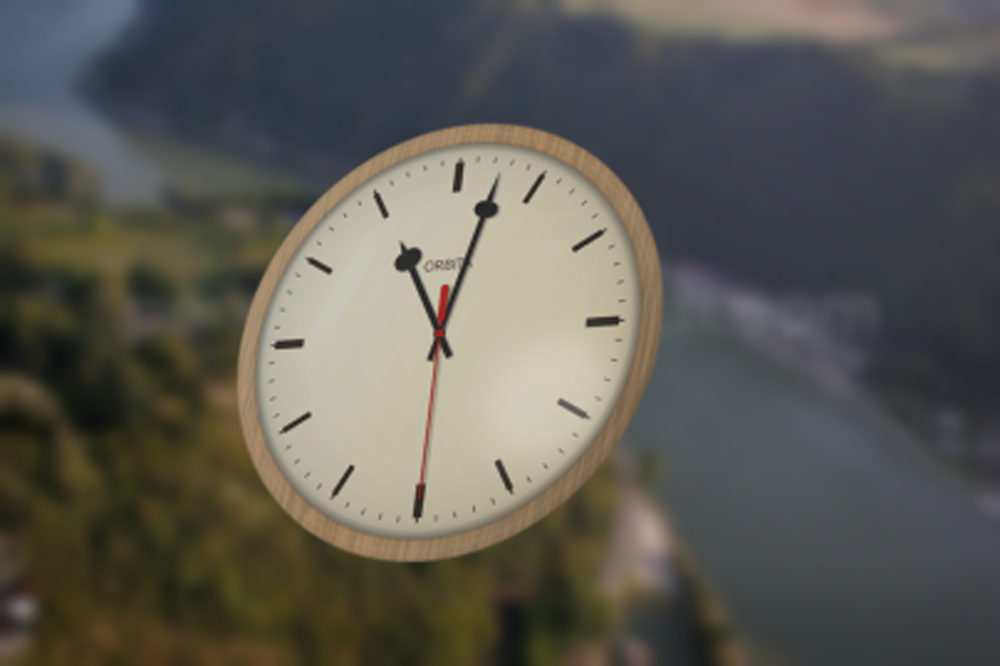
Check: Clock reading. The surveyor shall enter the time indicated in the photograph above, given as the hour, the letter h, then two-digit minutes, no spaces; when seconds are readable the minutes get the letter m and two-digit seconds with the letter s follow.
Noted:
11h02m30s
